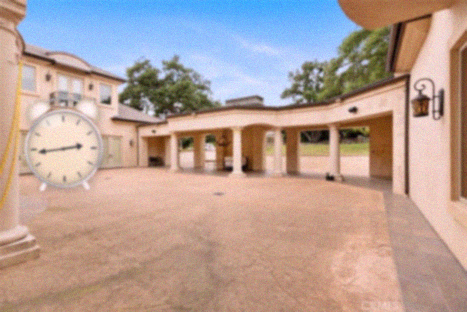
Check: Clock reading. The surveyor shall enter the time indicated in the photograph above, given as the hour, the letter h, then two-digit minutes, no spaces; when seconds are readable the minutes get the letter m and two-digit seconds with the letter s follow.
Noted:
2h44
